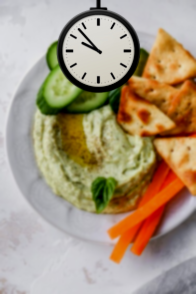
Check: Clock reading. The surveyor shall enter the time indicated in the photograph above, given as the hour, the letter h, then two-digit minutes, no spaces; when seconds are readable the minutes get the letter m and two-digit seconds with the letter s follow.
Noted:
9h53
